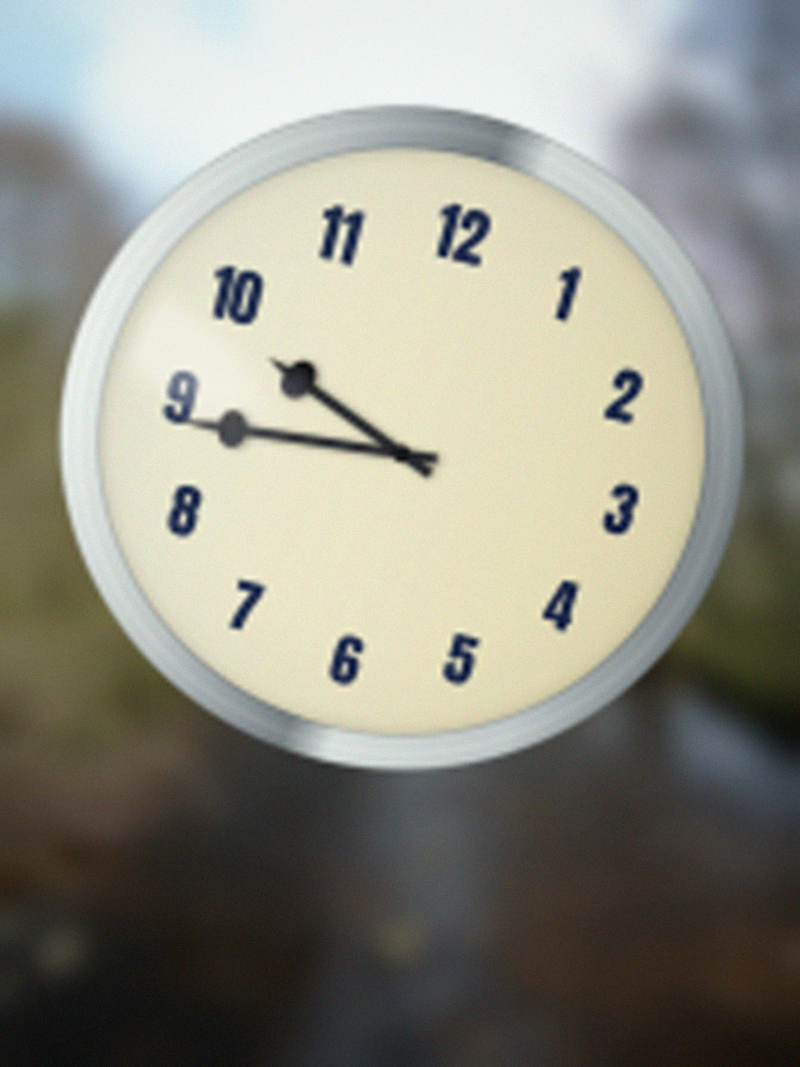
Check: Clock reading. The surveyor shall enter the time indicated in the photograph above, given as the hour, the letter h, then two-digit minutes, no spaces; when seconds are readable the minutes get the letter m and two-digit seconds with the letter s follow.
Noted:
9h44
